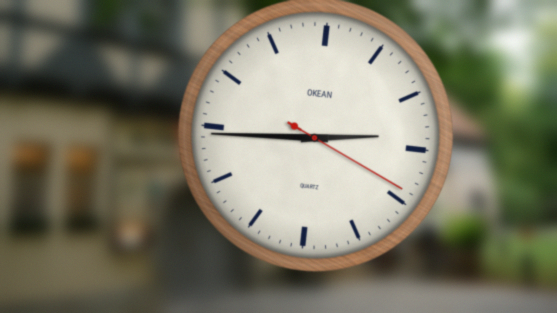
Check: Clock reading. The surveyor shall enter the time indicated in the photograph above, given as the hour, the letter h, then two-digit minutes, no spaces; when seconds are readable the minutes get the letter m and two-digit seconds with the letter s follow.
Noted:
2h44m19s
